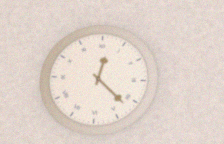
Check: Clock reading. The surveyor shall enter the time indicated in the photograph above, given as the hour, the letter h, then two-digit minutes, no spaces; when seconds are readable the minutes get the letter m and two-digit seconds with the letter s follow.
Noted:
12h22
